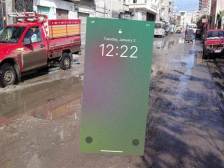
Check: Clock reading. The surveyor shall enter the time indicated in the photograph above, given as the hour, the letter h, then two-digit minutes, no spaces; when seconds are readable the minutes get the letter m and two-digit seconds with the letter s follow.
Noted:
12h22
